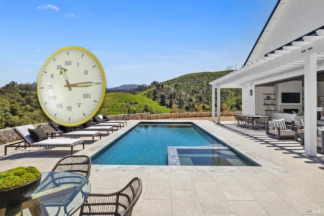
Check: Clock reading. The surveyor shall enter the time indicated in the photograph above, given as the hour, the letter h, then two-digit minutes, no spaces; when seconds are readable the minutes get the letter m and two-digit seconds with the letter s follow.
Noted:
11h15
